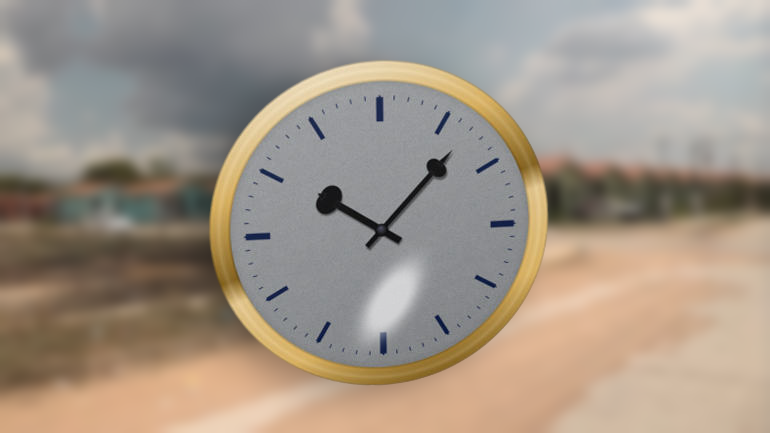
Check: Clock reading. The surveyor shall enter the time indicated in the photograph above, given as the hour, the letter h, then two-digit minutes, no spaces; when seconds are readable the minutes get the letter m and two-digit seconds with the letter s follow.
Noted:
10h07
